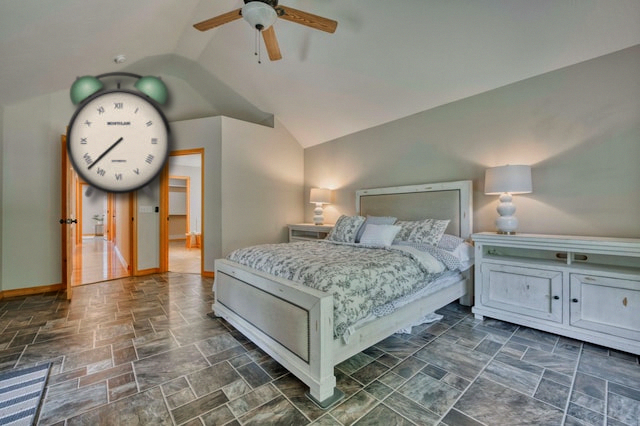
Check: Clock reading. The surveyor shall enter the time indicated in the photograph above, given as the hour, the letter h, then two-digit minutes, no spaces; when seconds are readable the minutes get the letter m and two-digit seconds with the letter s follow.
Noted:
7h38
